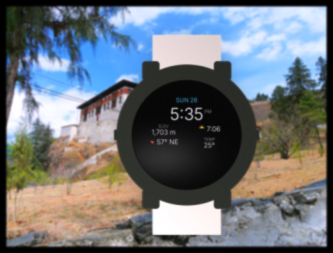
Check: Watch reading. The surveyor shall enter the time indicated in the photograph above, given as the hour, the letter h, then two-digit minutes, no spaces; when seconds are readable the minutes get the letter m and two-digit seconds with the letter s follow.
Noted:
5h35
